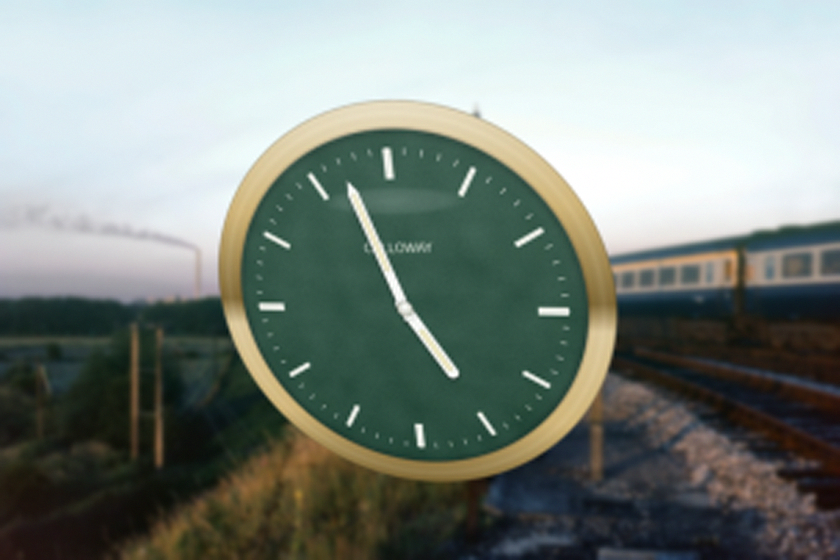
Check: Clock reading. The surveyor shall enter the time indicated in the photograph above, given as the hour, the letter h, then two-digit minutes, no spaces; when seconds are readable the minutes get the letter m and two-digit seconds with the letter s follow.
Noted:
4h57
